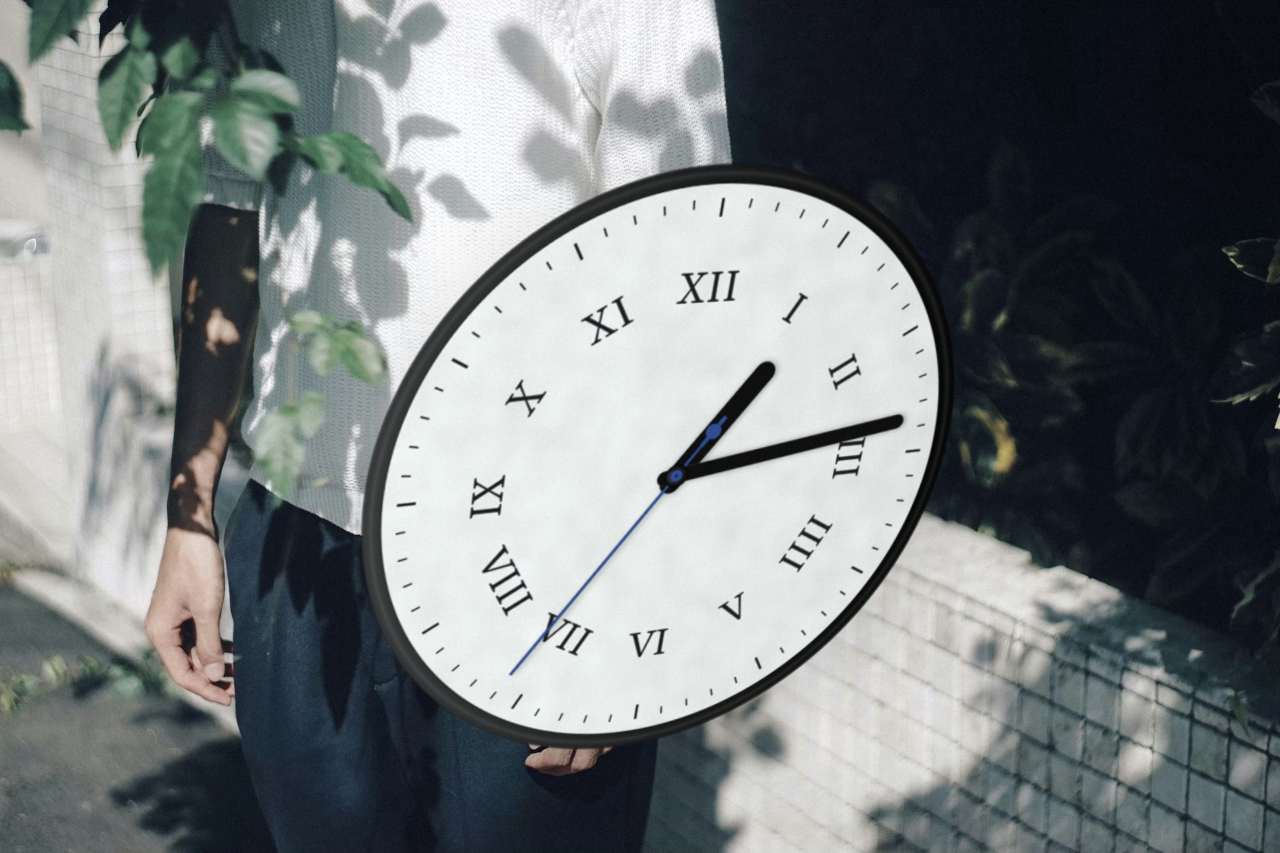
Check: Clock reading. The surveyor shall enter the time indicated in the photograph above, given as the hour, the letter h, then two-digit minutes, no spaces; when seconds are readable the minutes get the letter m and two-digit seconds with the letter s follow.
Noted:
1h13m36s
